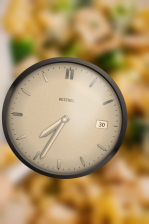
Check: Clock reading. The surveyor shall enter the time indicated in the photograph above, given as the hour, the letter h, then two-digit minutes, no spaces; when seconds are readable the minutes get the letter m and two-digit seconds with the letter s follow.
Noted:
7h34
